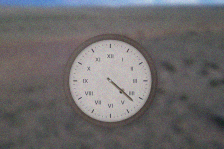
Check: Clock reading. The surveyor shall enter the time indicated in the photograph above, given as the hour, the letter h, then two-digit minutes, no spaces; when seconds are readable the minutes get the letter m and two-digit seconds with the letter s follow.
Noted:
4h22
